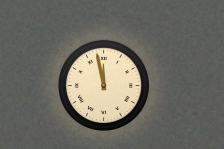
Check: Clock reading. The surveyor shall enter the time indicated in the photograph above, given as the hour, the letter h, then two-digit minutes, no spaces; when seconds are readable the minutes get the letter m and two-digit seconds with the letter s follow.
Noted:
11h58
